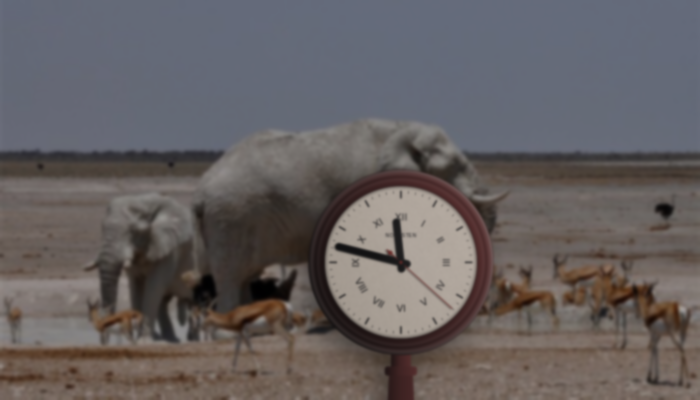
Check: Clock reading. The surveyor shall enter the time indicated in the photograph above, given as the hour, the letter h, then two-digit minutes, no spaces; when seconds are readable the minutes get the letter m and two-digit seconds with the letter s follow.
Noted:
11h47m22s
